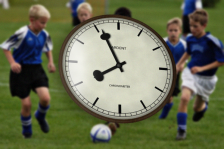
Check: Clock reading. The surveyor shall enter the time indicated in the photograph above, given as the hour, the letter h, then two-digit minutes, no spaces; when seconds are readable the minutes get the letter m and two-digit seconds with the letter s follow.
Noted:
7h56
